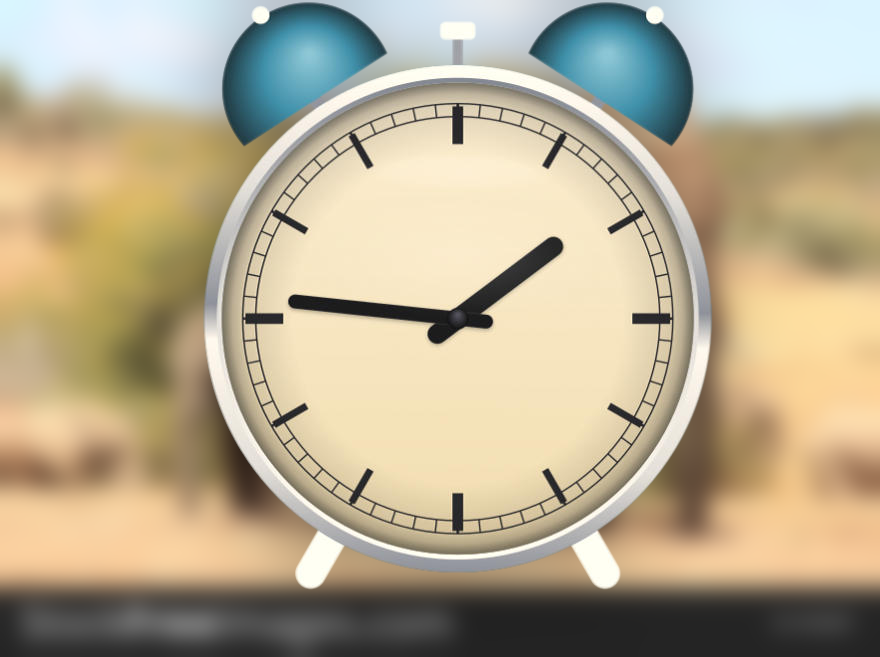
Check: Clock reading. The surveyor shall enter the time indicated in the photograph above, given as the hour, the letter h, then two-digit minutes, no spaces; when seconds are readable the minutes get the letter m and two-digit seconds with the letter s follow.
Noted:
1h46
